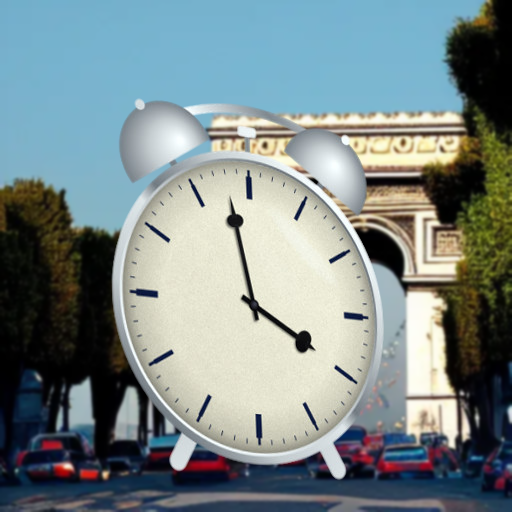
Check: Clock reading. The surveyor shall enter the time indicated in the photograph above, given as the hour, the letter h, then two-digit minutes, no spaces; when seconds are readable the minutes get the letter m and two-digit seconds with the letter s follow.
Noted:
3h58
